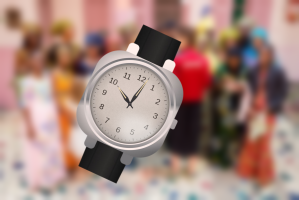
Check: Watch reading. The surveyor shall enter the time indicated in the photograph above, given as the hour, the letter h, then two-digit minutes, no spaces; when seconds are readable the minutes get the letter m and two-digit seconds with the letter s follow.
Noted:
10h02
